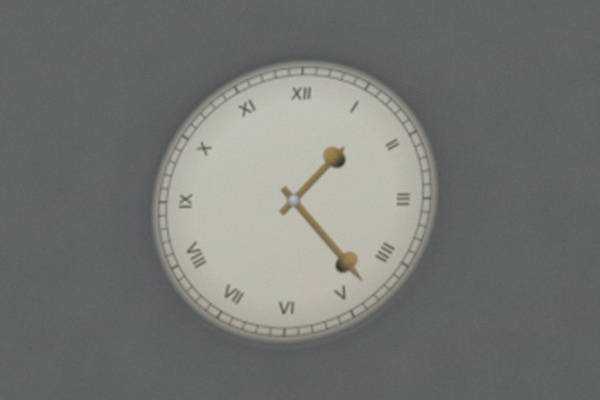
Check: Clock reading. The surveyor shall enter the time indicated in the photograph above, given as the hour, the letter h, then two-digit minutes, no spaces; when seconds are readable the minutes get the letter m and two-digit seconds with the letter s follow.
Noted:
1h23
